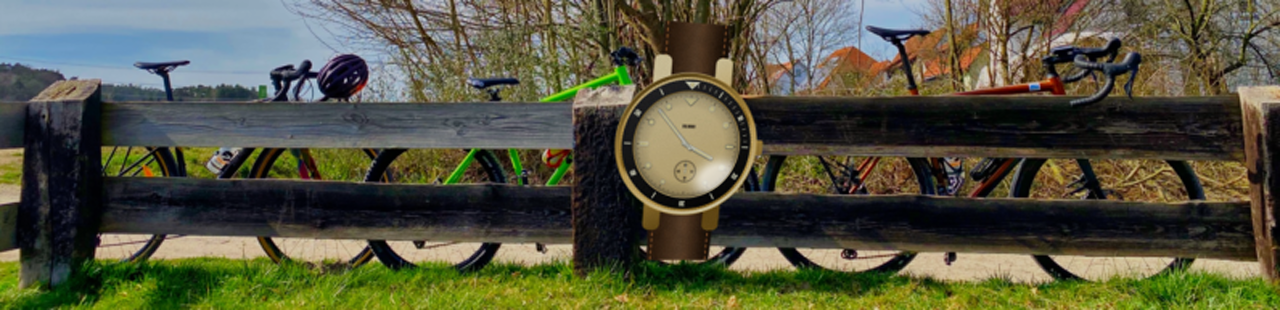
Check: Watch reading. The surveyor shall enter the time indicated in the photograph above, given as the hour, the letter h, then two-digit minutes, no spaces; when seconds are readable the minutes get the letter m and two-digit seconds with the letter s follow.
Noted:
3h53
